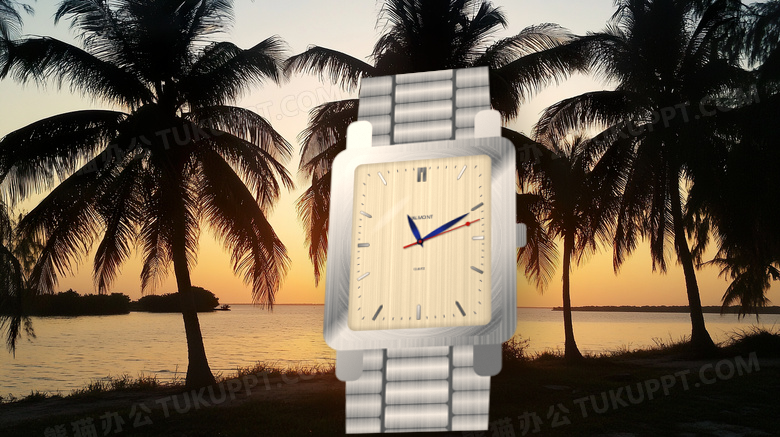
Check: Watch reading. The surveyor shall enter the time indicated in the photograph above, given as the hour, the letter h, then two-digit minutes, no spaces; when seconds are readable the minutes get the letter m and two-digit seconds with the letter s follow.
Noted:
11h10m12s
